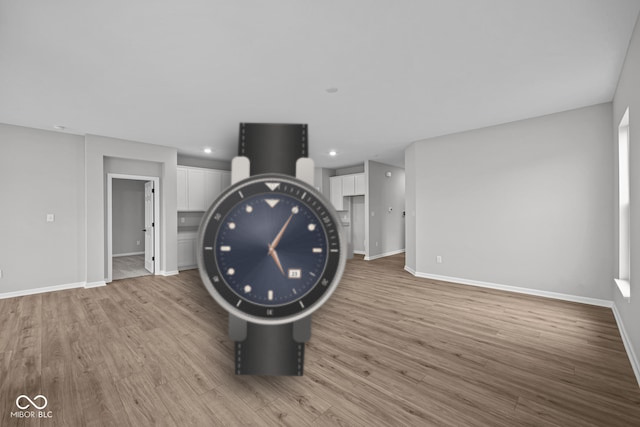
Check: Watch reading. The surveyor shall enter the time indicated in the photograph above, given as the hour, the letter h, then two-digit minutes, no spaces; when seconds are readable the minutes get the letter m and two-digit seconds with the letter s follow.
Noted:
5h05
